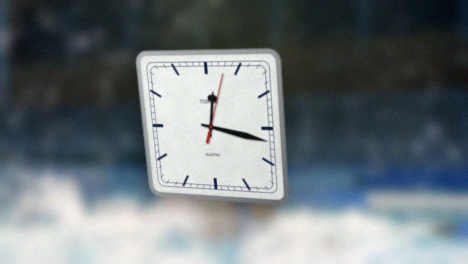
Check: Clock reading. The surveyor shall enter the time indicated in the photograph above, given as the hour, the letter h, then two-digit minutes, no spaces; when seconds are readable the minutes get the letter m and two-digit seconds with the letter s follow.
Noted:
12h17m03s
